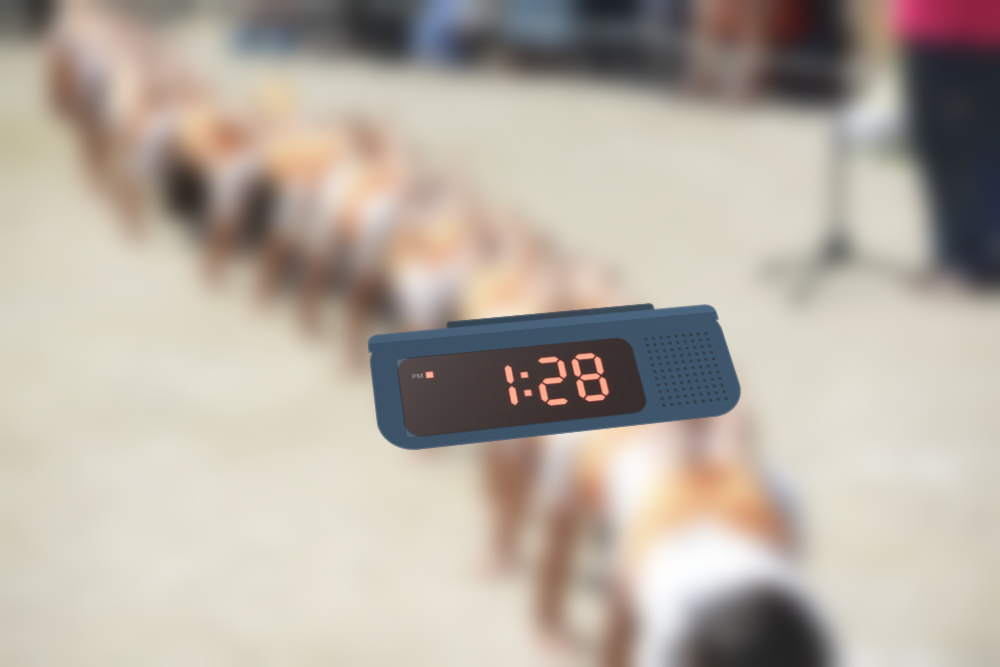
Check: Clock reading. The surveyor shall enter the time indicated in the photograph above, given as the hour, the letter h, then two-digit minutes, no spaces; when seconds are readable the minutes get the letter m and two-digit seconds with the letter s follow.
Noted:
1h28
